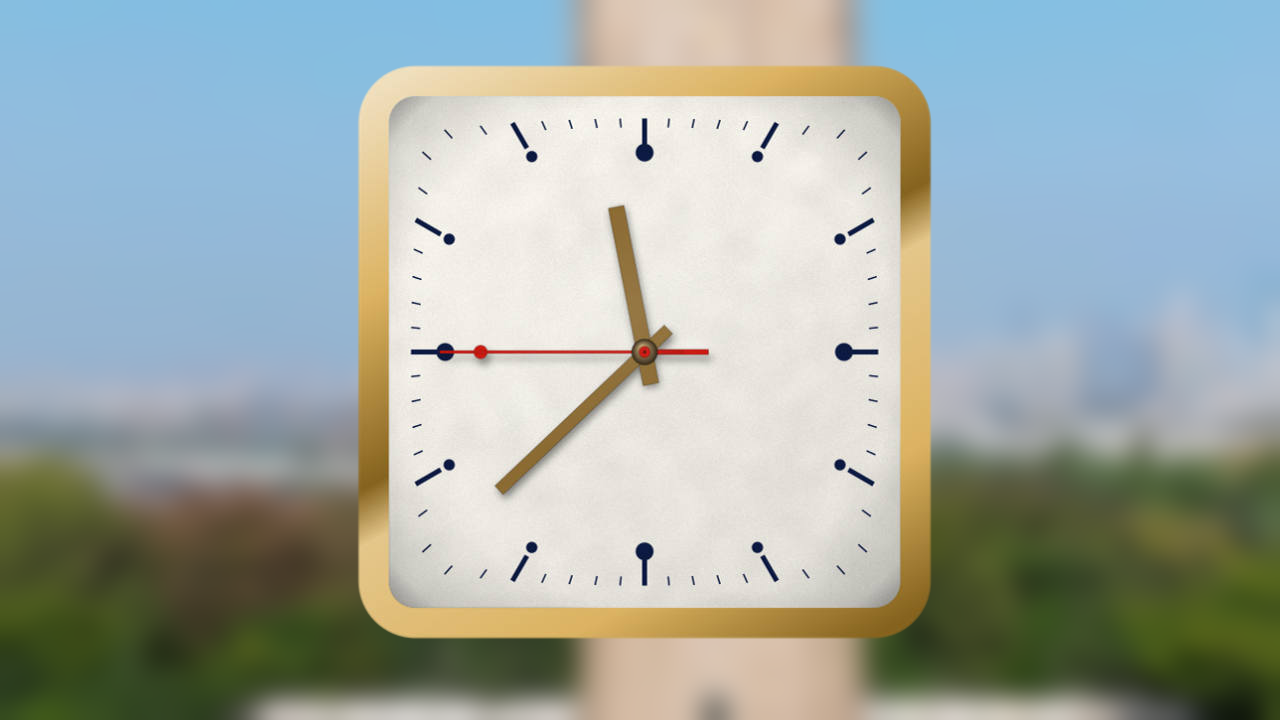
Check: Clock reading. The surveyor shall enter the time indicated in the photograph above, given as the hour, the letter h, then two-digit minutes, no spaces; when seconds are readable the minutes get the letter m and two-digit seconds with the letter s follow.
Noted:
11h37m45s
